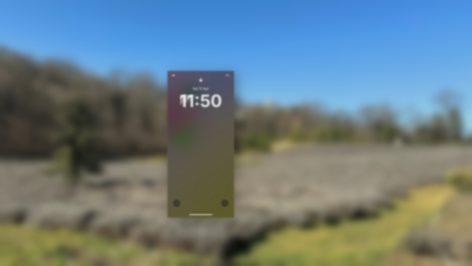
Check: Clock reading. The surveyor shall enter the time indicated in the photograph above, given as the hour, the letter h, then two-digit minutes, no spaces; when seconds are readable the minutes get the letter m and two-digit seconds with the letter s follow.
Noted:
11h50
